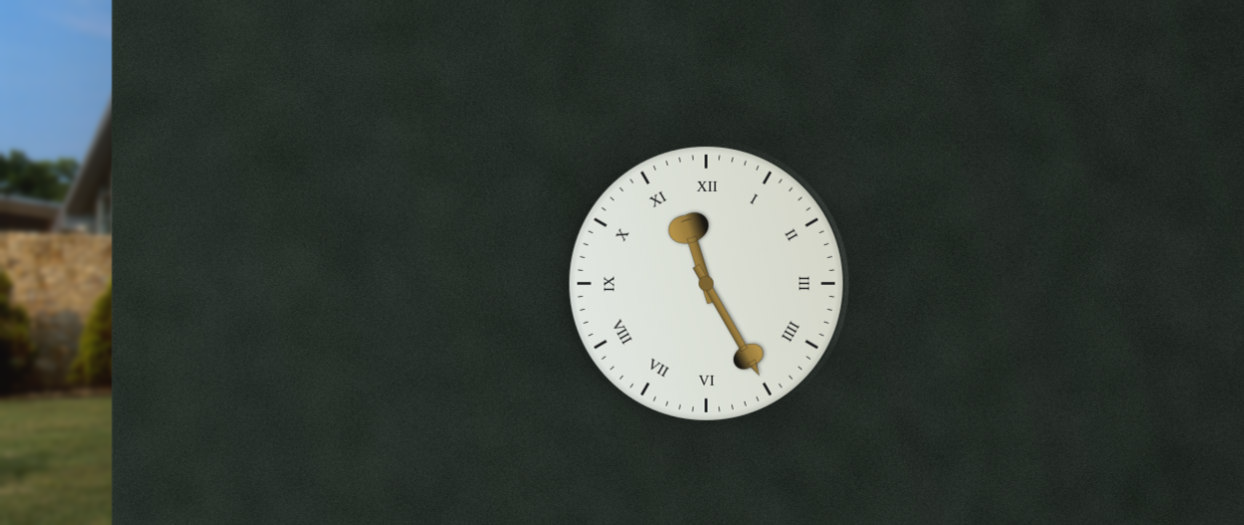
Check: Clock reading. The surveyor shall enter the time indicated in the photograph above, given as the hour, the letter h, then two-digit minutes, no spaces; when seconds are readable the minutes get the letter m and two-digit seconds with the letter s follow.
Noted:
11h25
